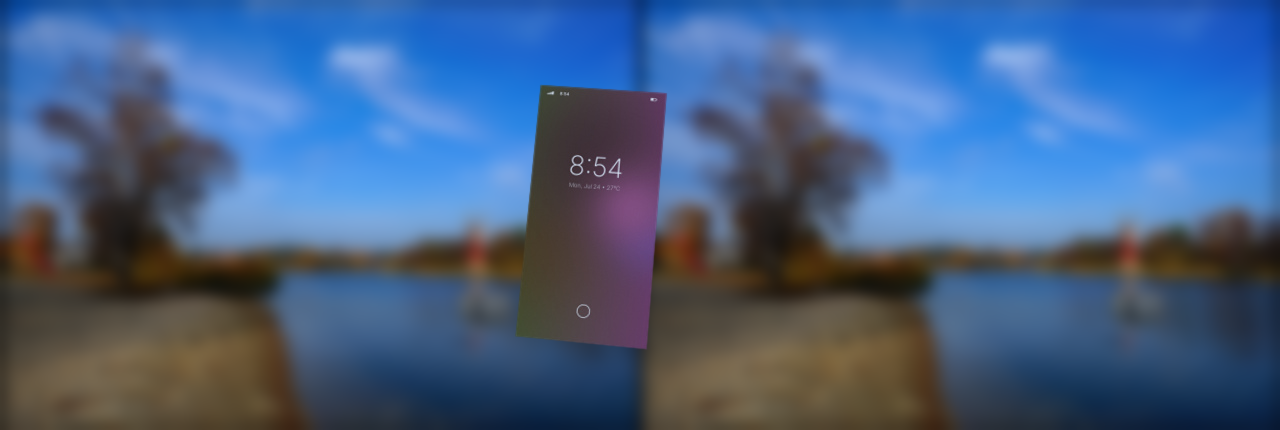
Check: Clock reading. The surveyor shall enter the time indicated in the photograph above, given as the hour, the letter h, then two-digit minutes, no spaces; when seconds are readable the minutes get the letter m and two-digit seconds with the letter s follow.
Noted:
8h54
